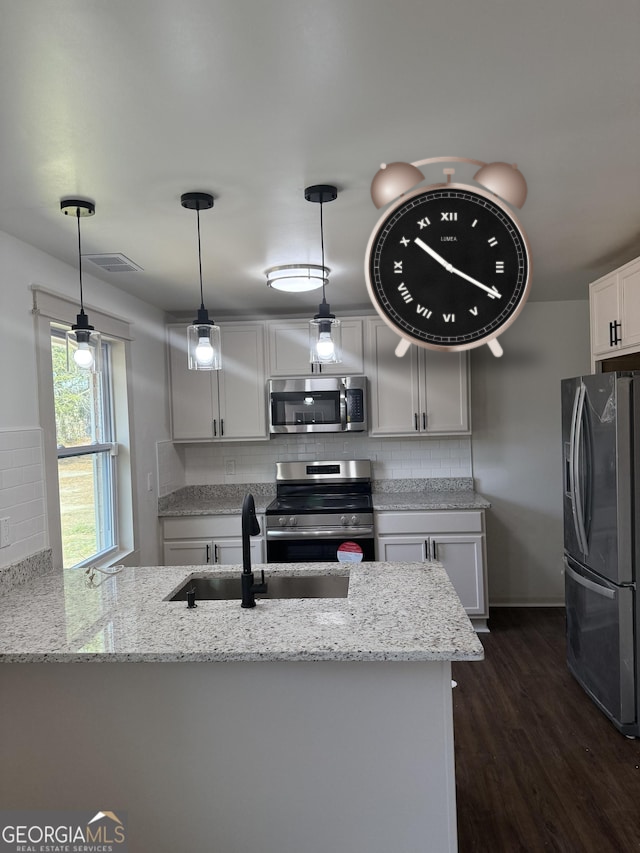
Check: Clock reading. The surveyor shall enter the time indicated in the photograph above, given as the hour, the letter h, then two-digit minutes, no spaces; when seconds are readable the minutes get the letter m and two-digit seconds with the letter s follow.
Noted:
10h20
